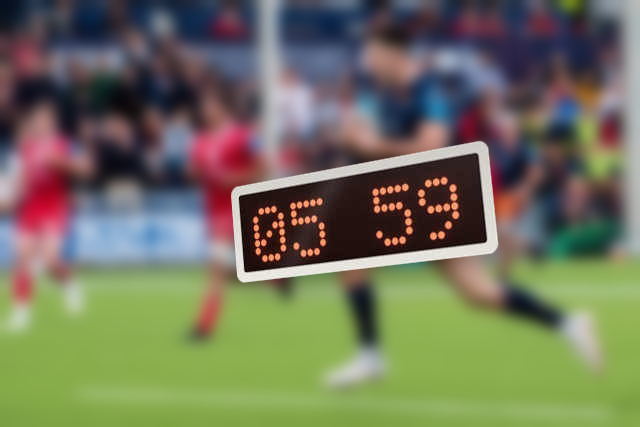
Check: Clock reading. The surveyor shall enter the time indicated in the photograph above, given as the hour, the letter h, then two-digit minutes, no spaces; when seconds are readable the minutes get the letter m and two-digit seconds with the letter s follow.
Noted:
5h59
